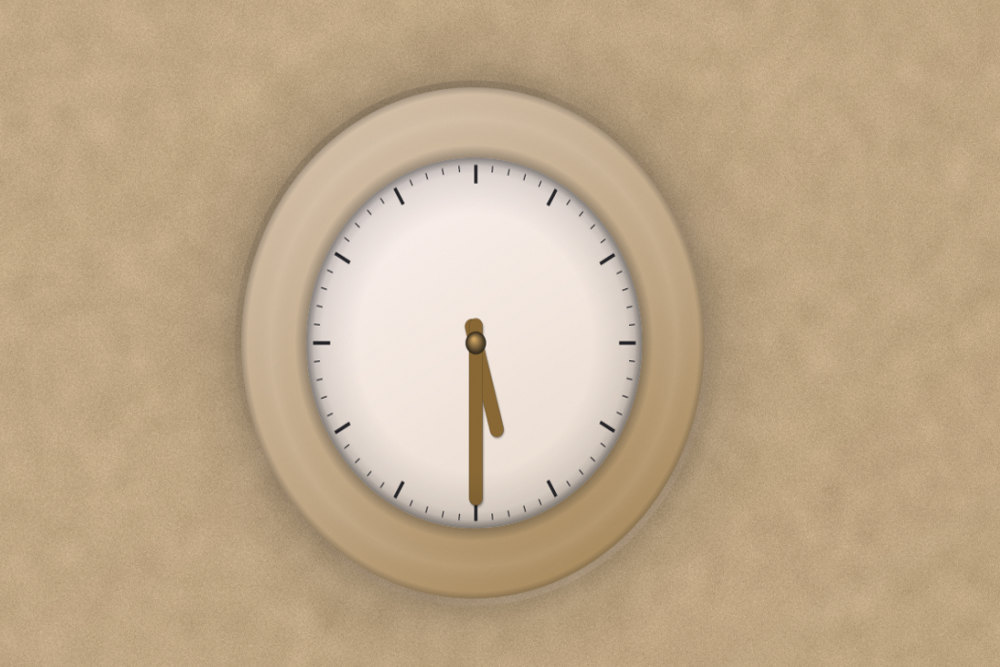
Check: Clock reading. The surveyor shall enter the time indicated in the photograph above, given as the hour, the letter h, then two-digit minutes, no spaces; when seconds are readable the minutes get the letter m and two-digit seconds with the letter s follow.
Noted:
5h30
